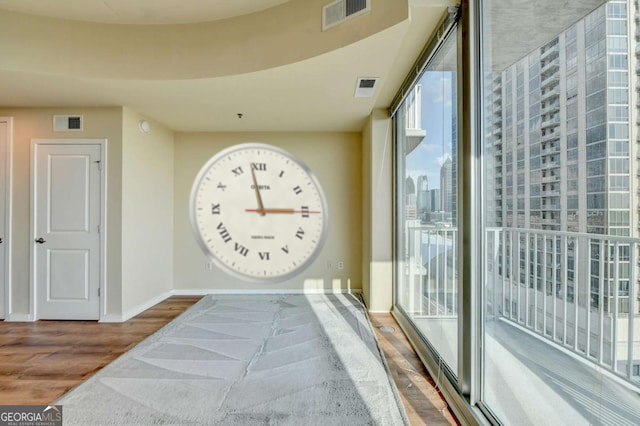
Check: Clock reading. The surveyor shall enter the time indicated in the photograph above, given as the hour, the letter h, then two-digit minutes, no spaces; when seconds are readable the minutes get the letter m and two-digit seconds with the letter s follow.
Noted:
2h58m15s
